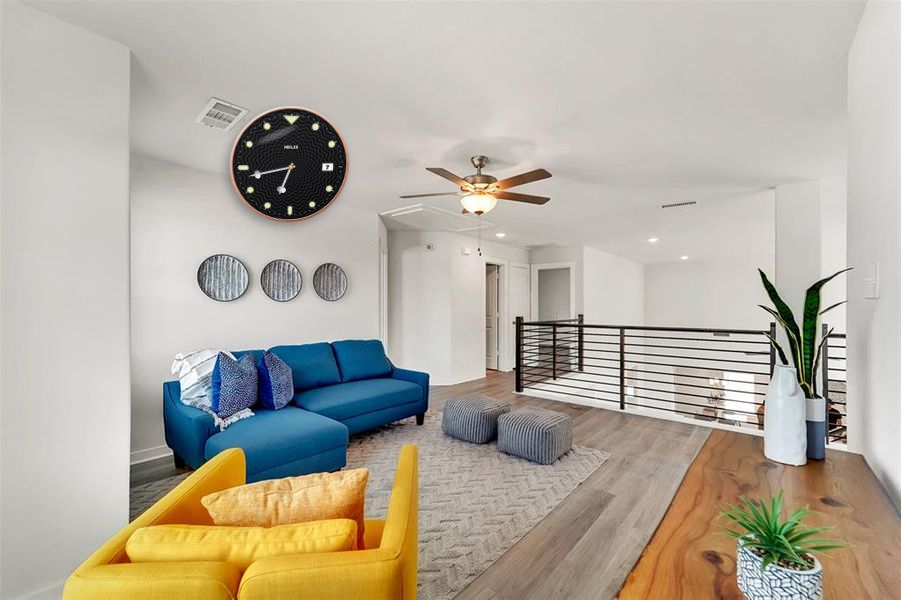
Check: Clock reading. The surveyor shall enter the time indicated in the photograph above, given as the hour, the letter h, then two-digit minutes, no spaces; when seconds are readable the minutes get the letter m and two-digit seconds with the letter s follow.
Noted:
6h43
